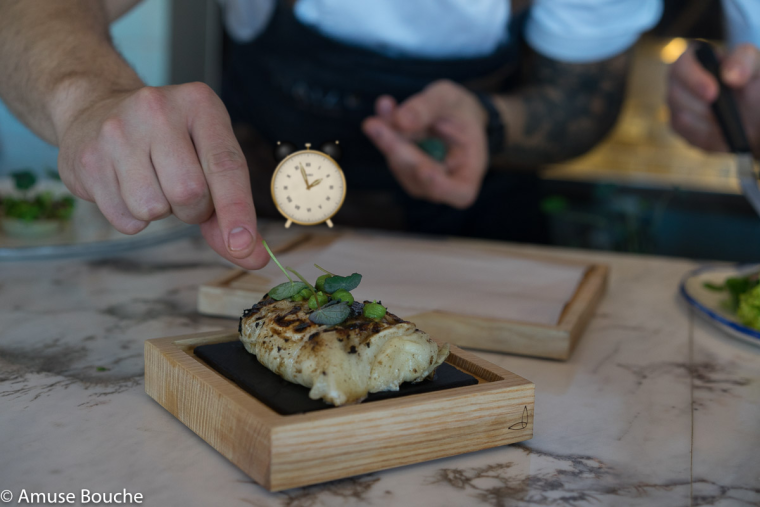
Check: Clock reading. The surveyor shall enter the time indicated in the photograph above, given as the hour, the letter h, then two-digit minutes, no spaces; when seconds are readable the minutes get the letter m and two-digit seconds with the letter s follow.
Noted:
1h57
